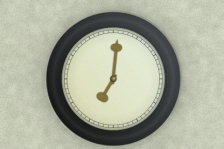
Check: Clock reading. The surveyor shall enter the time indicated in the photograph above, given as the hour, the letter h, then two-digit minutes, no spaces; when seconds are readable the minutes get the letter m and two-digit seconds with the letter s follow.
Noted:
7h01
